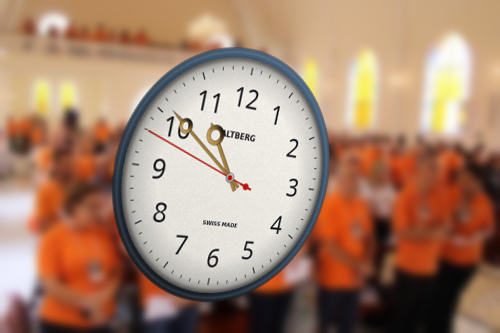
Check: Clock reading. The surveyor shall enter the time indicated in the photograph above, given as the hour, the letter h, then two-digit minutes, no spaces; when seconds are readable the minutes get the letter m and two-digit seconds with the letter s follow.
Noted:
10h50m48s
